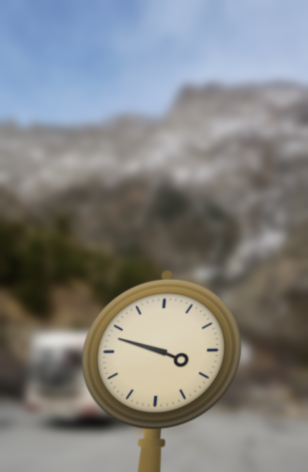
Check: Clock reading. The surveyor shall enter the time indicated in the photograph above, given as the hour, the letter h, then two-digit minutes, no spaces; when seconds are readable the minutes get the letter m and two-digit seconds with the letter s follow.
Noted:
3h48
